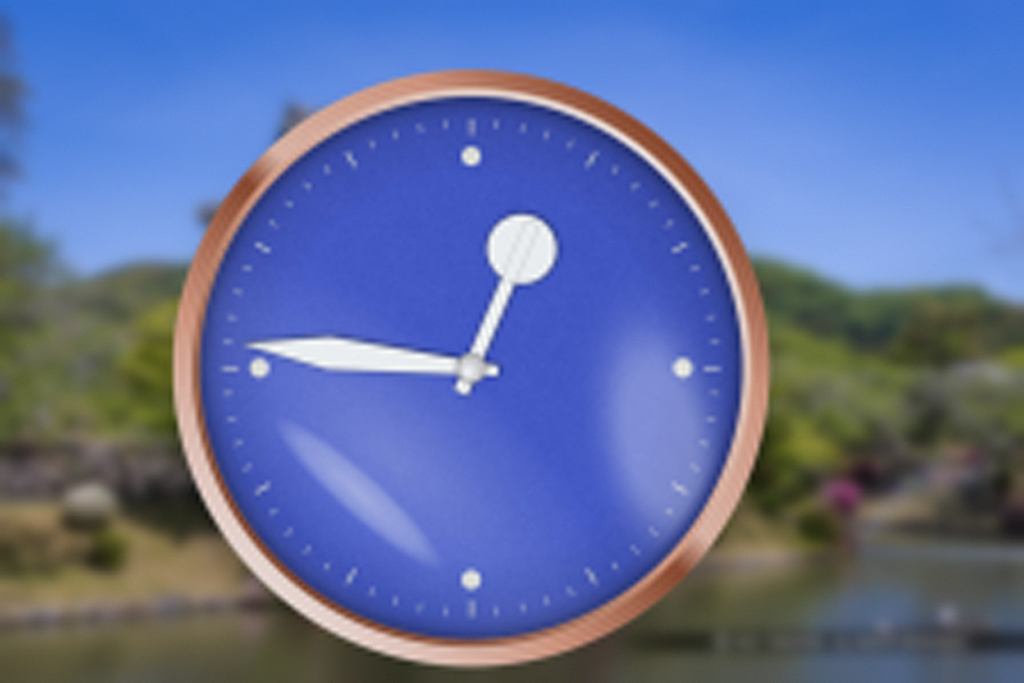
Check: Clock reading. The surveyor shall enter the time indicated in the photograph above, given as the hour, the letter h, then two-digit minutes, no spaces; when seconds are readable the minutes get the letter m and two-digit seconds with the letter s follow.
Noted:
12h46
